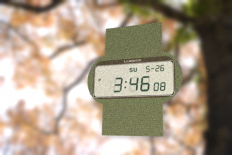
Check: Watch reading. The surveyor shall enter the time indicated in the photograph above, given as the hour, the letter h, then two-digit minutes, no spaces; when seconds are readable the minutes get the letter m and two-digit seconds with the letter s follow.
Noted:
3h46m08s
